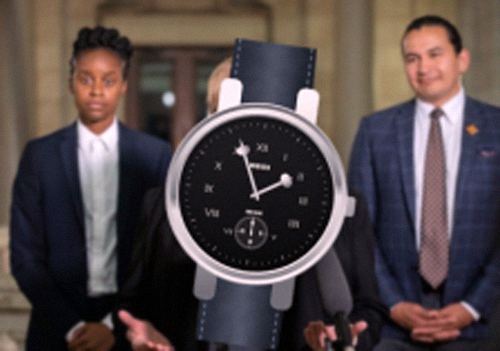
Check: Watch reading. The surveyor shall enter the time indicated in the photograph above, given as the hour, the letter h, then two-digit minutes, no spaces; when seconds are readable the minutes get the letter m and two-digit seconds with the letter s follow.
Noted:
1h56
